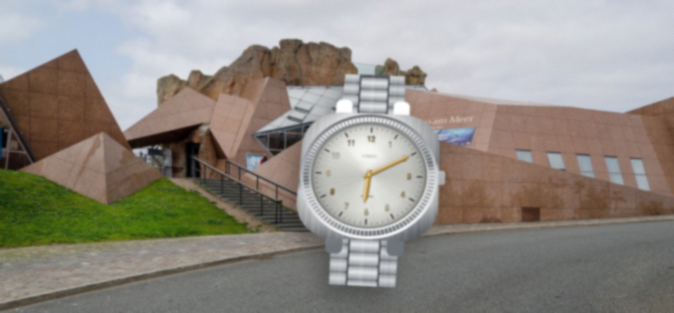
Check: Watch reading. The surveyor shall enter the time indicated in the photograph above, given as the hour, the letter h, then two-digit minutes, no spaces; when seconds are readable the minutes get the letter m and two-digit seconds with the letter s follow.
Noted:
6h10
